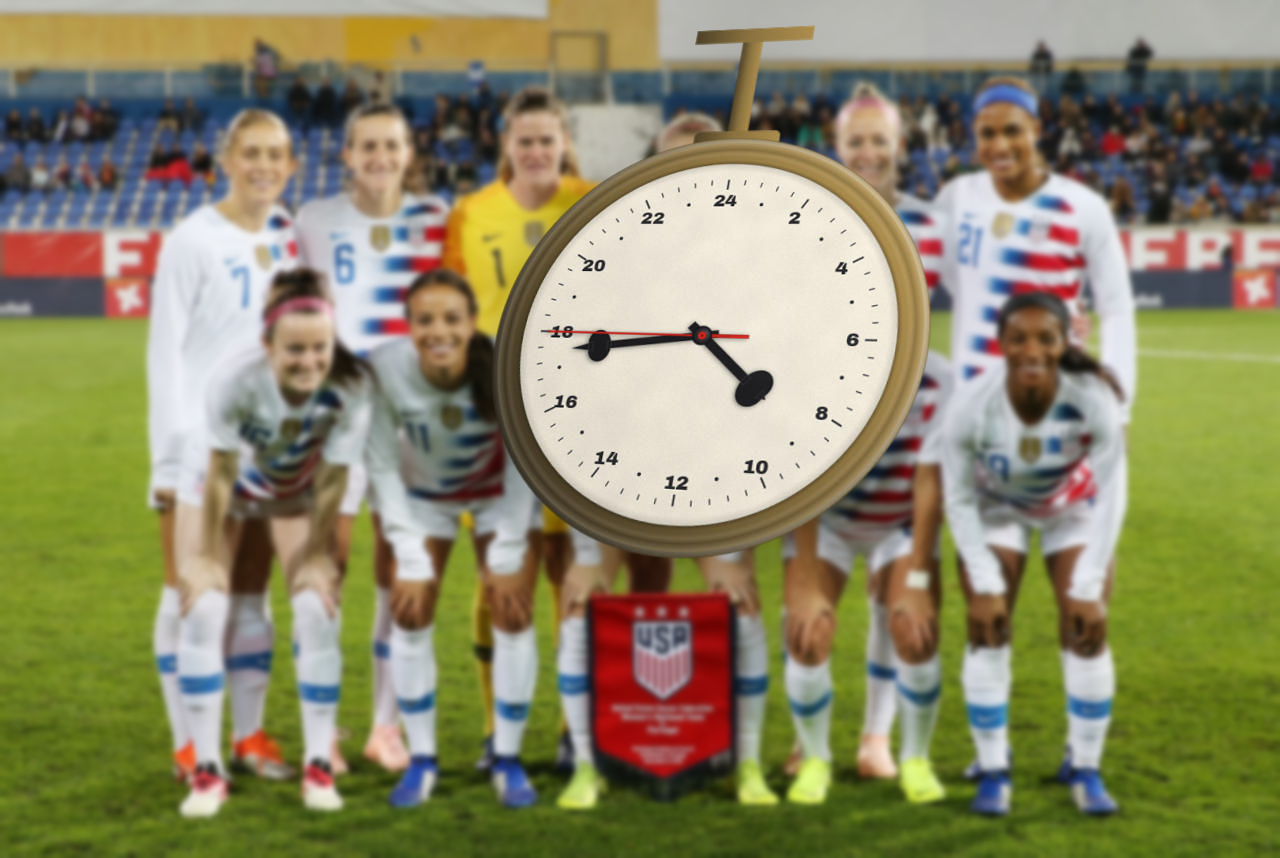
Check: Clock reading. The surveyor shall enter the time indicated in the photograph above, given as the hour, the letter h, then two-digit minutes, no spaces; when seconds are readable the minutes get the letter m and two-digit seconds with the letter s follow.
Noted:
8h43m45s
